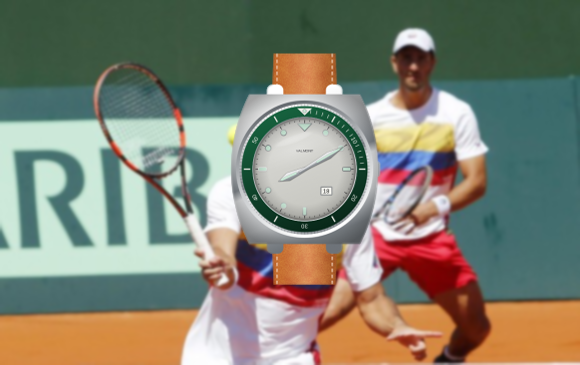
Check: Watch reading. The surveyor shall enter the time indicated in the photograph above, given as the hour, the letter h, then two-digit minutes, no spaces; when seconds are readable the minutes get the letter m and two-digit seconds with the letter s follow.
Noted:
8h10
